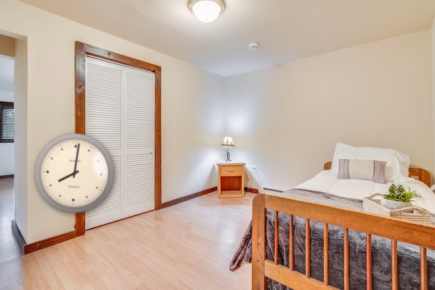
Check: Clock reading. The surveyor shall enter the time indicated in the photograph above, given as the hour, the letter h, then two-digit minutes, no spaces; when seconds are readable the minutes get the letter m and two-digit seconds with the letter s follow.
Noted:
8h01
